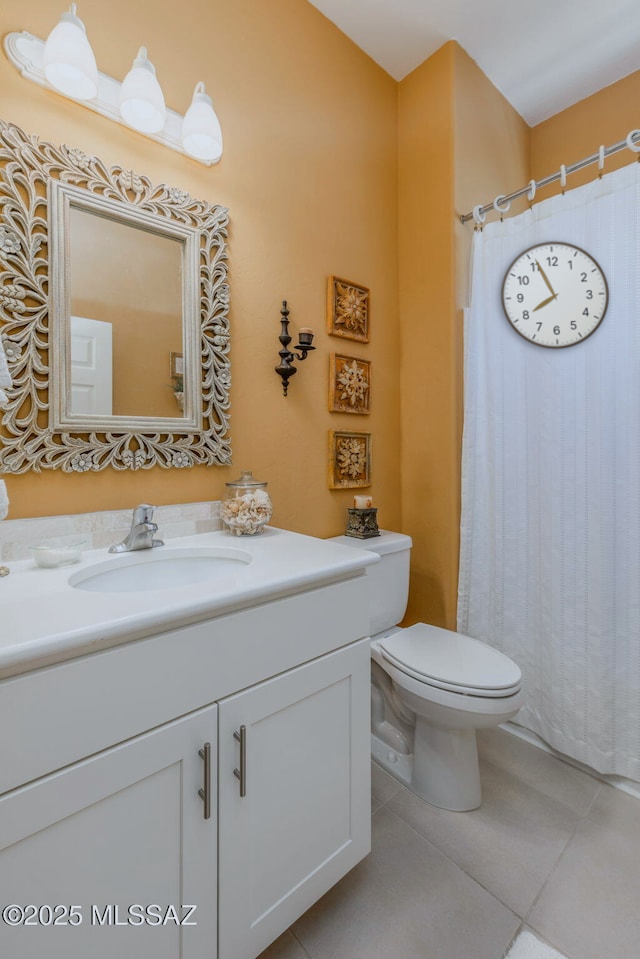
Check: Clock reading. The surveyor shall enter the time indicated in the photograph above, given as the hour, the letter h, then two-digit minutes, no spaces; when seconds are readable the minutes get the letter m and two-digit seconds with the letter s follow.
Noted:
7h56
